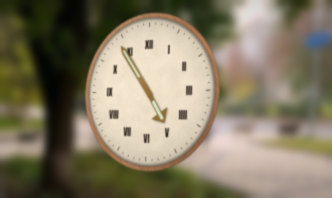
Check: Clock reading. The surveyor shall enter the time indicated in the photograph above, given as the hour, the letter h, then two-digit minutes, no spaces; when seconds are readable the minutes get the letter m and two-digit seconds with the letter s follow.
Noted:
4h54
